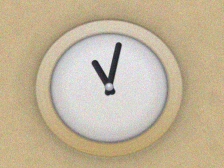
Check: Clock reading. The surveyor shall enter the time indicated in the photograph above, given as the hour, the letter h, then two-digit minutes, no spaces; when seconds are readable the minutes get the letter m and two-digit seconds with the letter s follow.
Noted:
11h02
